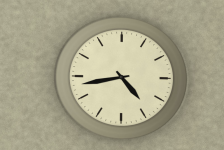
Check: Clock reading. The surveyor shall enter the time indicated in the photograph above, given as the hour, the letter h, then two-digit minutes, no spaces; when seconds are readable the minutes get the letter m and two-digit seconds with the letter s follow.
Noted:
4h43
